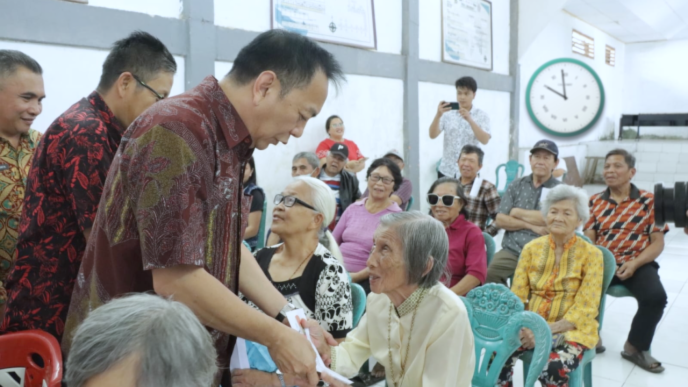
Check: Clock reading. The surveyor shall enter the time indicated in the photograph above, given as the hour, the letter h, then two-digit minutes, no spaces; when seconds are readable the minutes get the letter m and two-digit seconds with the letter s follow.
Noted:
9h59
